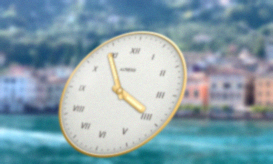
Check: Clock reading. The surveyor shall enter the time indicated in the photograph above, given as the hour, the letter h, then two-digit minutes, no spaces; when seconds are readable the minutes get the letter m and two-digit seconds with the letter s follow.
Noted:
3h54
